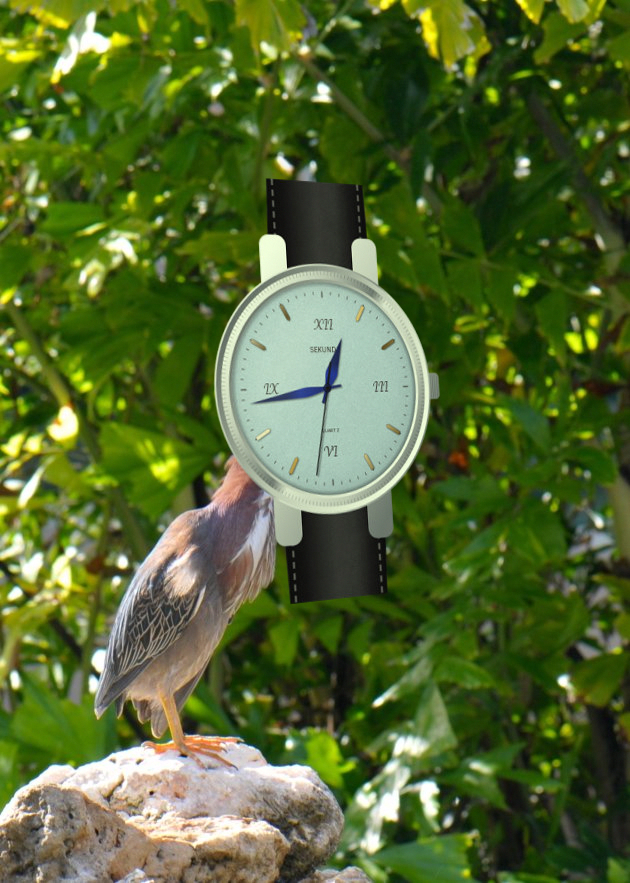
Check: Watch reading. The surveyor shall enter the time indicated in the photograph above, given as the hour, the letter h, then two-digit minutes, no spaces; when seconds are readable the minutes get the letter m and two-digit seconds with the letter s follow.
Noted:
12h43m32s
